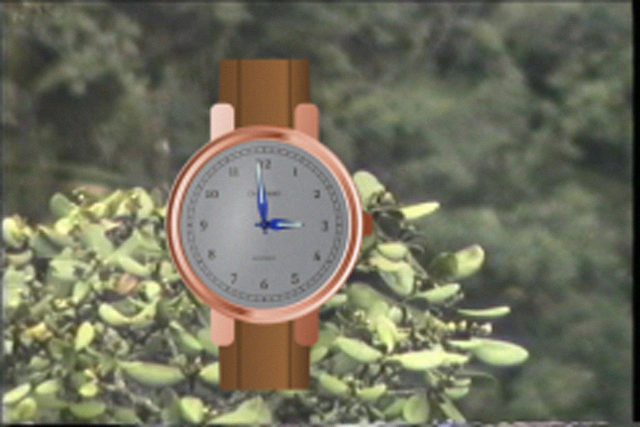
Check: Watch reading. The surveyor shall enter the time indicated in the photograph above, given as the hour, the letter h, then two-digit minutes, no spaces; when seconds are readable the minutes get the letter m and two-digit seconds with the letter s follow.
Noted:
2h59
